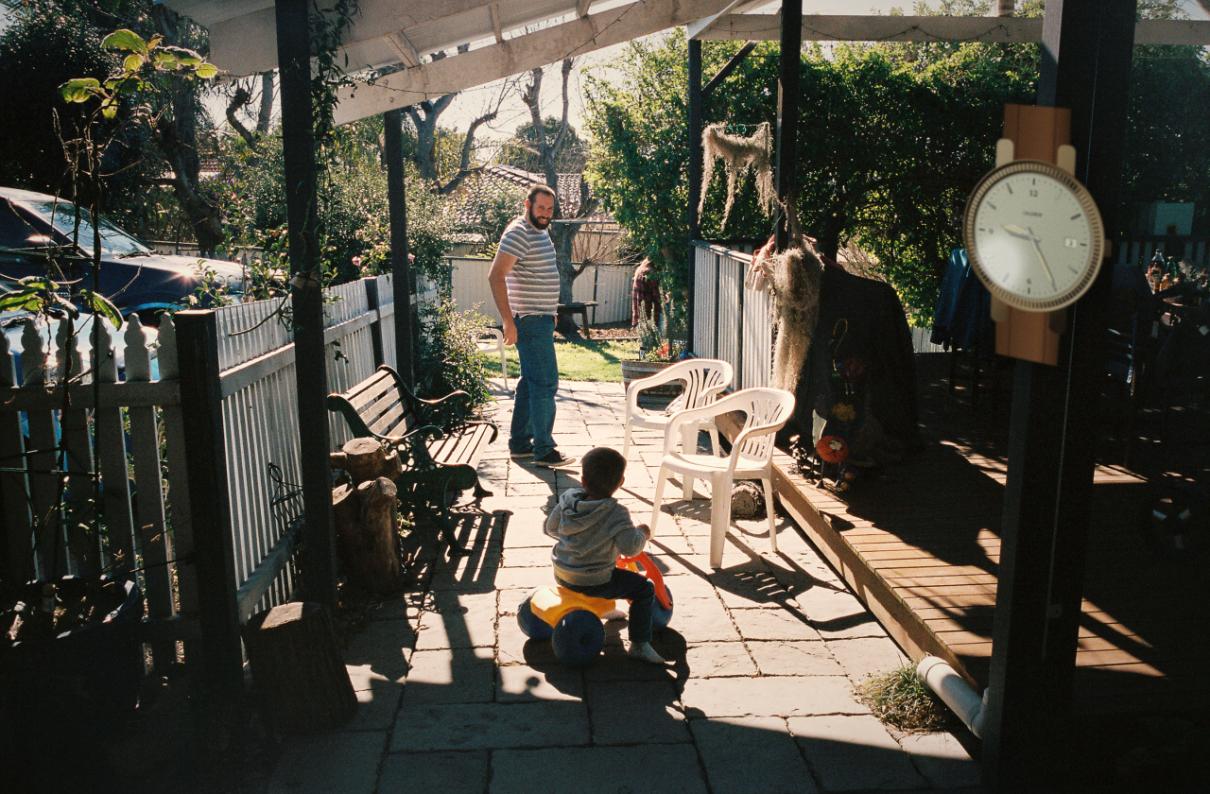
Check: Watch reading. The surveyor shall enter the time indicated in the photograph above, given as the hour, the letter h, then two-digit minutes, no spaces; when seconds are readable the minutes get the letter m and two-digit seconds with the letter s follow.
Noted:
9h25
